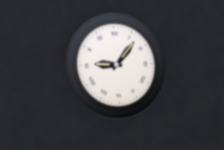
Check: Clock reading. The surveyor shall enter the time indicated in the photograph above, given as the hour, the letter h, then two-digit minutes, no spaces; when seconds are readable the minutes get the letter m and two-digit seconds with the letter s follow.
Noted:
9h07
